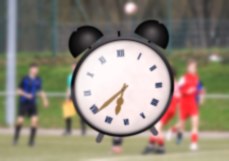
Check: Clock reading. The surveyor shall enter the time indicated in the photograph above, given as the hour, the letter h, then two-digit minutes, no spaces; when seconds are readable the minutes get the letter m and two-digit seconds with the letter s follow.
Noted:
6h39
